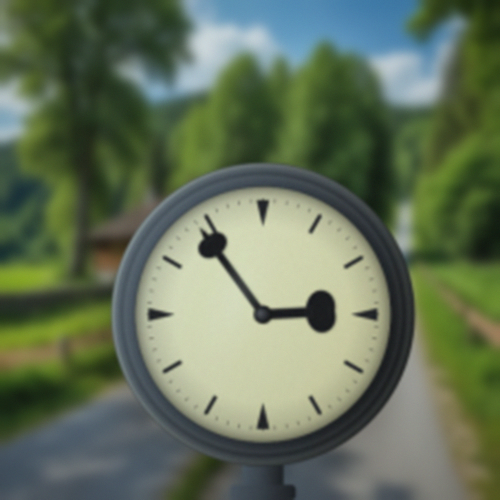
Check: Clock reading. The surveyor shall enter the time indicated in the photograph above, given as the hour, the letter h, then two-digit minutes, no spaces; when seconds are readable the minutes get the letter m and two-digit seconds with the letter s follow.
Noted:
2h54
